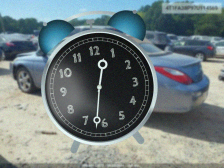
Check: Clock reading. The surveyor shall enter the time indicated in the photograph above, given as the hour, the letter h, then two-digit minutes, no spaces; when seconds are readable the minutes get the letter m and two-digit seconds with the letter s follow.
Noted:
12h32
